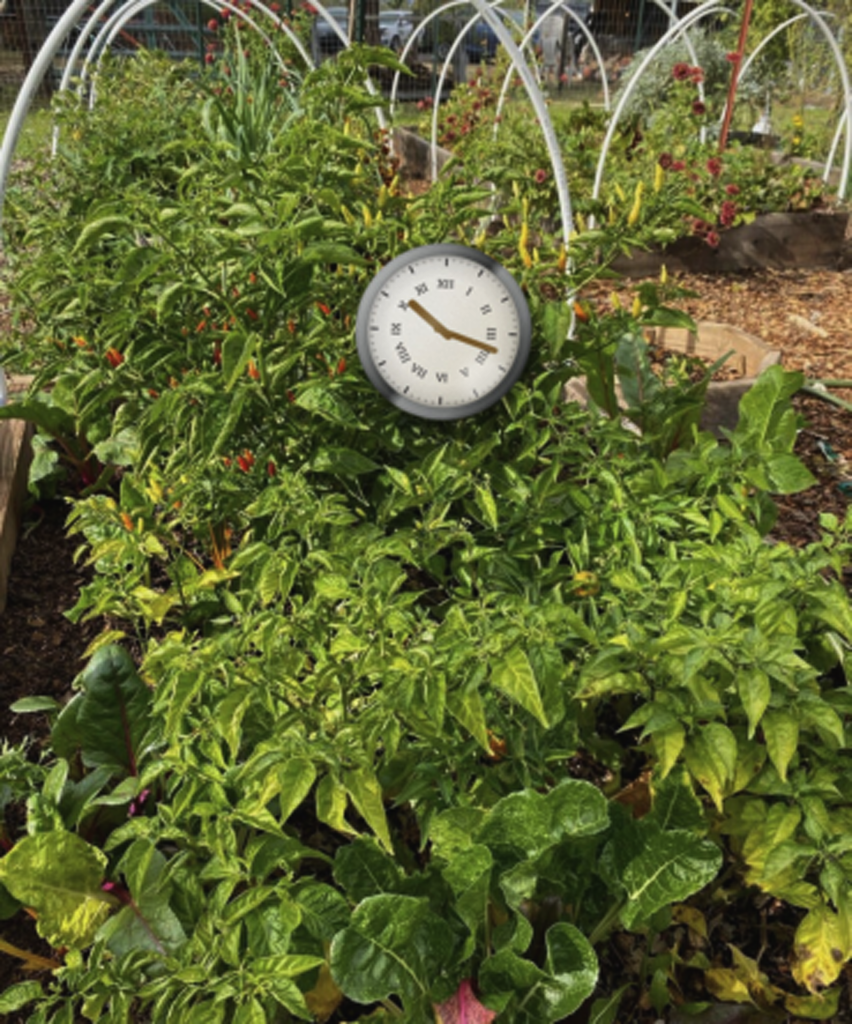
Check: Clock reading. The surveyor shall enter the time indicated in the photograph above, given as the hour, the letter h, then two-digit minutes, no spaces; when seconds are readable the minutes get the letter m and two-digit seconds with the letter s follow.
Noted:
10h18
